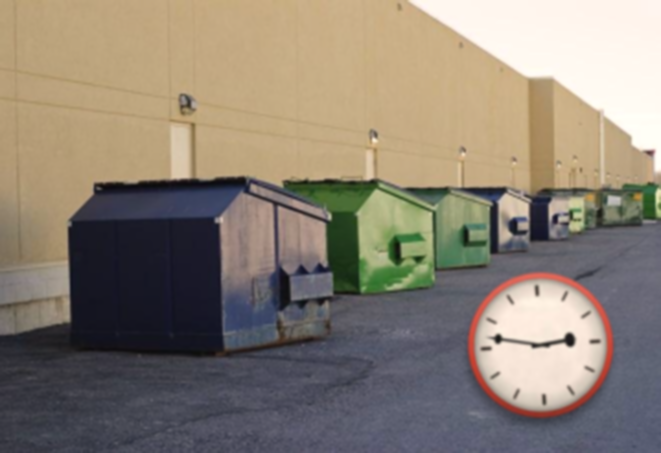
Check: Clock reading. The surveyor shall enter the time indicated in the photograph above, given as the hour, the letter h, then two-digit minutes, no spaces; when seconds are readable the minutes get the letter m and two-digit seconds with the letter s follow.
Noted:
2h47
